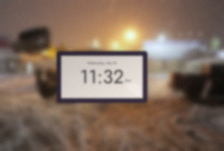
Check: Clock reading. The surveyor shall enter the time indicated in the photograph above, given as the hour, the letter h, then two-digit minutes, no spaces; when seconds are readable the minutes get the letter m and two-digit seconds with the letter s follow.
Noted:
11h32
